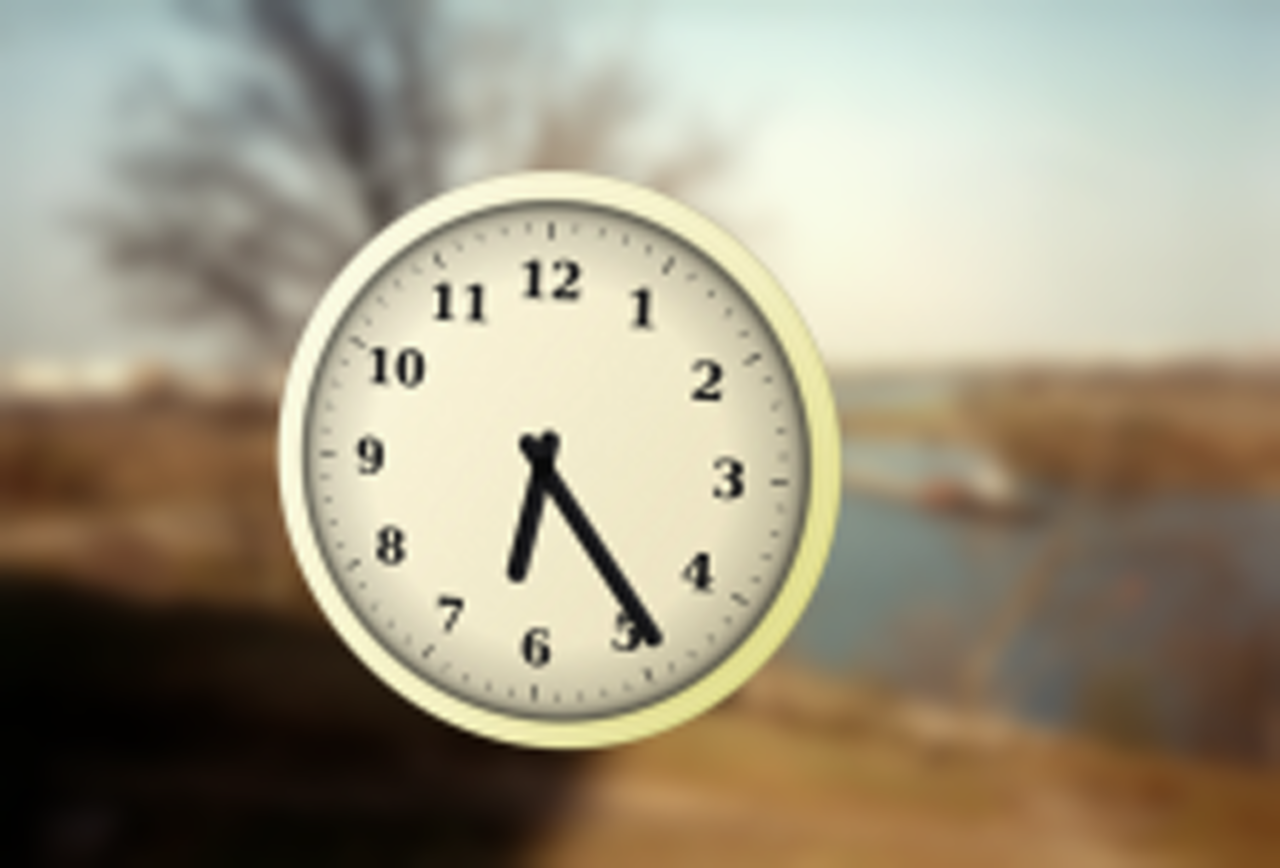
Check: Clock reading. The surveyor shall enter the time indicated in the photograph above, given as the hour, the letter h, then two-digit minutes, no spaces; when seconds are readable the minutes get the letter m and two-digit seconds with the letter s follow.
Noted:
6h24
